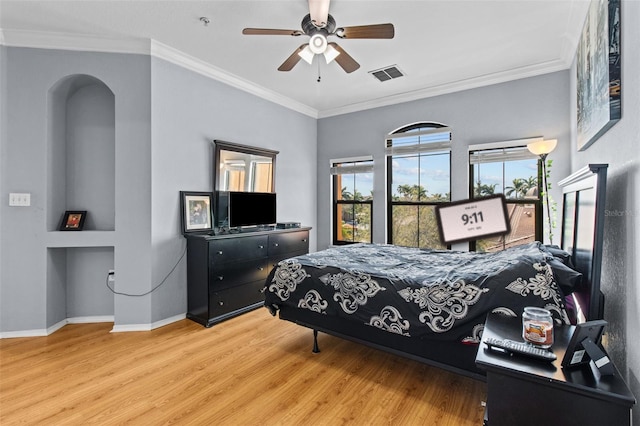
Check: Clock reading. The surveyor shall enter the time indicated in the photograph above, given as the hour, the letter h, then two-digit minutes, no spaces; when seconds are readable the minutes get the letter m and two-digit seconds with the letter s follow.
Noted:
9h11
